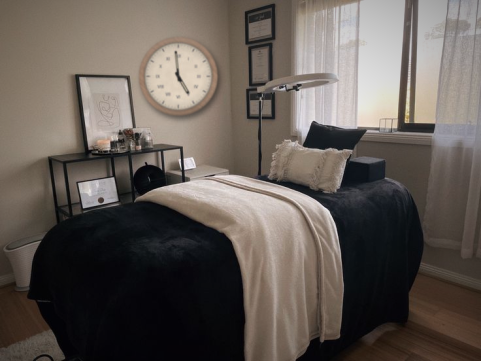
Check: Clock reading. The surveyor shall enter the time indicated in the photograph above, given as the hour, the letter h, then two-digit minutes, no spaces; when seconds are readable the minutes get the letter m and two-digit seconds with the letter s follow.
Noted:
4h59
